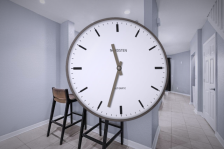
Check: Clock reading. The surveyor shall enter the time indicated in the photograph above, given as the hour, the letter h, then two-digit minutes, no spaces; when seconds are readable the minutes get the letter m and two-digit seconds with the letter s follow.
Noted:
11h33
